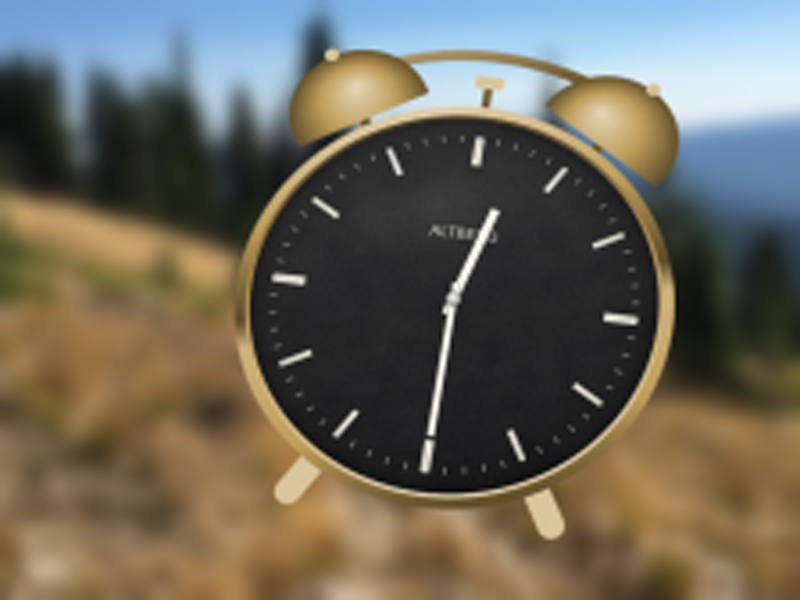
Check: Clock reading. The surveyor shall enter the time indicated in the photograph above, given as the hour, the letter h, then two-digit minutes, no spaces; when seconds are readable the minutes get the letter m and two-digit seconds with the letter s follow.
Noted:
12h30
